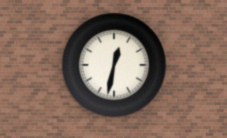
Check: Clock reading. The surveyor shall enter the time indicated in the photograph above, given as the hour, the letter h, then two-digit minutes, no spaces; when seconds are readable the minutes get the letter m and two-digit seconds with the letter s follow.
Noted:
12h32
